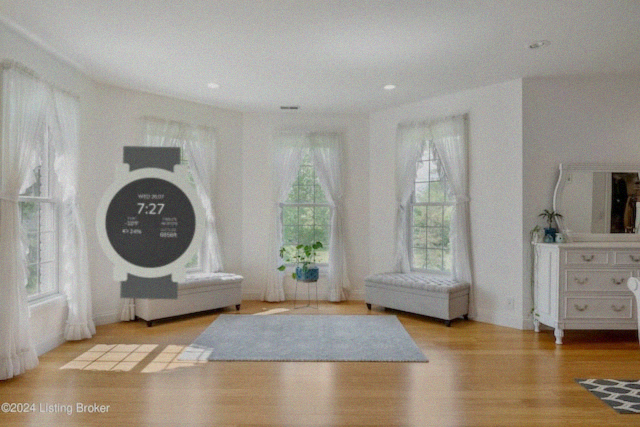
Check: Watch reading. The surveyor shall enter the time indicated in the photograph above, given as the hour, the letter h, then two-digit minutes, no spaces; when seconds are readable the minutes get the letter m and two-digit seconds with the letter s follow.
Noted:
7h27
